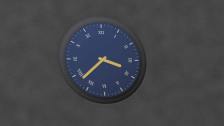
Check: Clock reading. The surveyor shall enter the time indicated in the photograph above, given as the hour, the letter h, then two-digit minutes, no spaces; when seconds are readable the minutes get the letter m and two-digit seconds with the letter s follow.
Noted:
3h38
